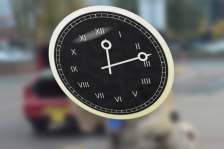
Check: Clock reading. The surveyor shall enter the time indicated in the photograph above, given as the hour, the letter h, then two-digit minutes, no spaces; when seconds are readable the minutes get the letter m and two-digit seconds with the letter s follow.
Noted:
12h13
